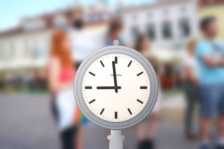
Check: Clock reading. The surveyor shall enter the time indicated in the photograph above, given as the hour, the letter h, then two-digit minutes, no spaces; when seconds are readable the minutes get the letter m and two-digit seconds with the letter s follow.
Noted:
8h59
